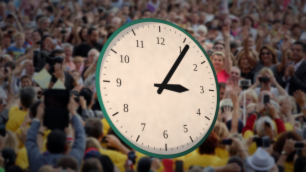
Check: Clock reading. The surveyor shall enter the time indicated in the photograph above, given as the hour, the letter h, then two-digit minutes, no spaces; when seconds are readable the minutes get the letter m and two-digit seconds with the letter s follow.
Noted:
3h06
